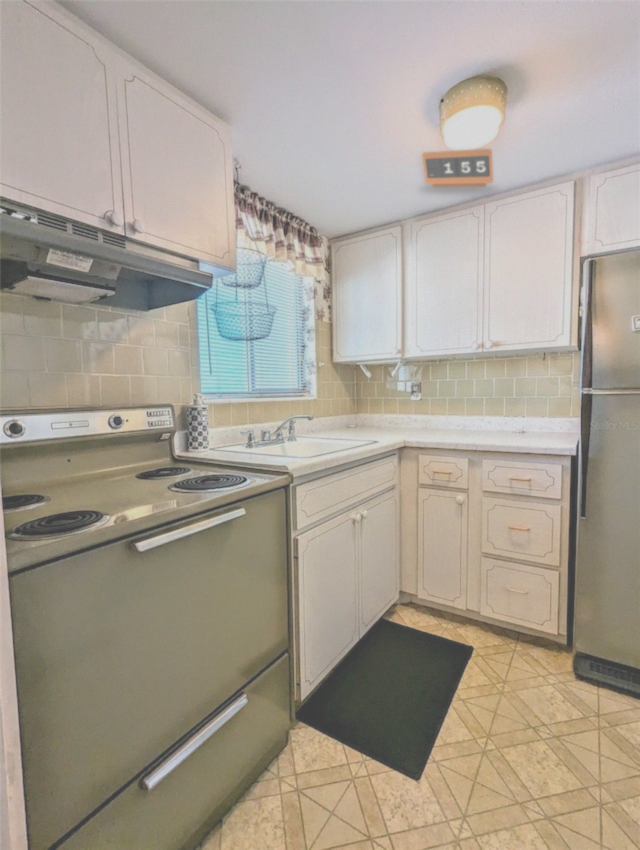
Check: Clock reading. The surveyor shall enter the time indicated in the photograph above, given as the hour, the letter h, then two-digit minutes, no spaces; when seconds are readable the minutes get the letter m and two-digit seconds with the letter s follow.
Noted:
1h55
